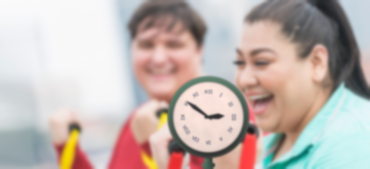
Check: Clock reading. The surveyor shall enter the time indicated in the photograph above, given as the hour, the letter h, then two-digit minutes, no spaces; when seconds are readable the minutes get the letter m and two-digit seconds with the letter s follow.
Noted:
2h51
